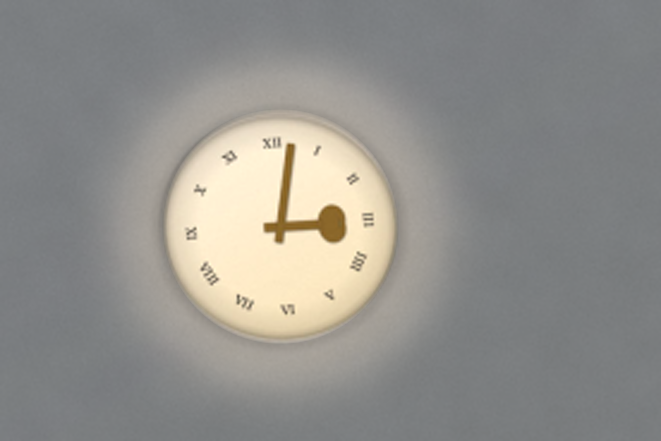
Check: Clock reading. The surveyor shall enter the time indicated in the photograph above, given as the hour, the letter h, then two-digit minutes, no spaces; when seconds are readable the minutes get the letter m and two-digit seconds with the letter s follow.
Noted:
3h02
